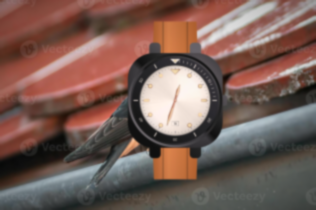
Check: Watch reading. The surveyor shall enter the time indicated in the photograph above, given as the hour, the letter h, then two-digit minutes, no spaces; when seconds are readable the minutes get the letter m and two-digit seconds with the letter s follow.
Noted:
12h33
